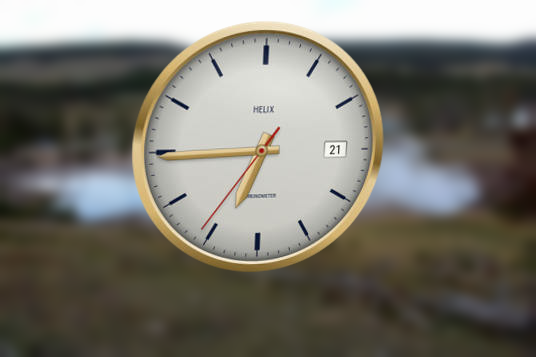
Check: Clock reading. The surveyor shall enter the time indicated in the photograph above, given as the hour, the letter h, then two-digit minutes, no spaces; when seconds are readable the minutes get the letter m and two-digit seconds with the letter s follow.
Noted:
6h44m36s
